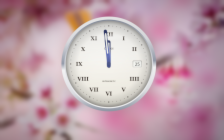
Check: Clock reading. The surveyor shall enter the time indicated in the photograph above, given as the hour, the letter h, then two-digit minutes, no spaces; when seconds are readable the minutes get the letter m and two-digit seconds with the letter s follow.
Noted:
11h59
